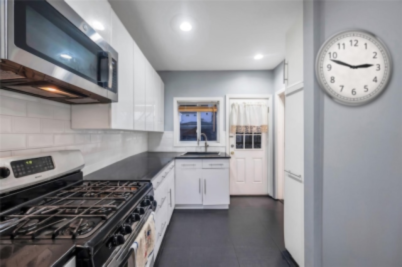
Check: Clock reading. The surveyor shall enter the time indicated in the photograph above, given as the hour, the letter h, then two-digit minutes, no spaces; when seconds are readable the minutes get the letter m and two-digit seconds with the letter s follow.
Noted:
2h48
